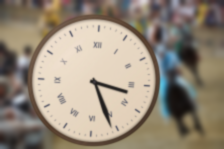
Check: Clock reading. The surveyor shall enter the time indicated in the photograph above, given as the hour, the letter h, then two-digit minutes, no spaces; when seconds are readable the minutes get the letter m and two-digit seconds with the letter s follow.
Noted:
3h26
